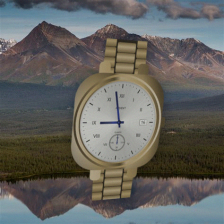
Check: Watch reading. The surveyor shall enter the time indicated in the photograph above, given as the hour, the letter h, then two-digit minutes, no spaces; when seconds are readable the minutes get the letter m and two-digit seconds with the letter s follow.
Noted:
8h58
